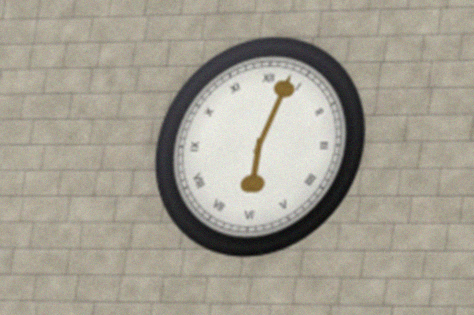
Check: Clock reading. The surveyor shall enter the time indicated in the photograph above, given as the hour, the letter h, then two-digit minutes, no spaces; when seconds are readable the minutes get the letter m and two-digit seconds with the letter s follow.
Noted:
6h03
